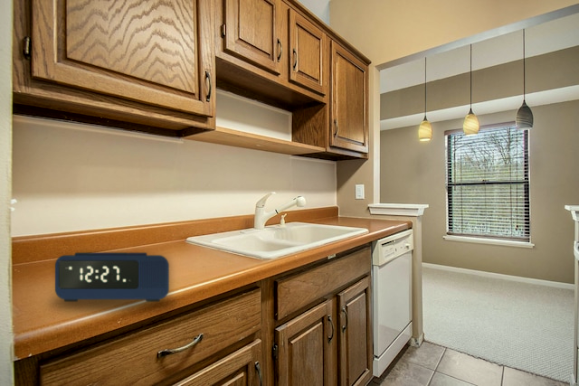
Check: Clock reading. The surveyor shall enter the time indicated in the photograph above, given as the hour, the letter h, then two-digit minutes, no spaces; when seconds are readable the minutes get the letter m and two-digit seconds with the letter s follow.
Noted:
12h27
